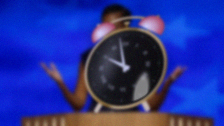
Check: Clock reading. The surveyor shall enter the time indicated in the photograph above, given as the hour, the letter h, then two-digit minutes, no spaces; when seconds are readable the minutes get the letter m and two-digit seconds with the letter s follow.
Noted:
9h58
